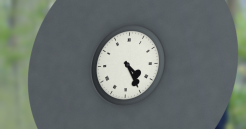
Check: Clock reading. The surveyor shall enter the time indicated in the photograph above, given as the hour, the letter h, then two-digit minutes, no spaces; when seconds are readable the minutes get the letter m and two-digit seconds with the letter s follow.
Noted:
4h25
